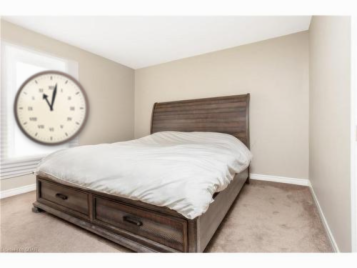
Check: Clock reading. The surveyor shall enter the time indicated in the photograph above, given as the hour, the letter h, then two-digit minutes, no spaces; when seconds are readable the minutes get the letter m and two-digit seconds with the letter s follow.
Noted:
11h02
